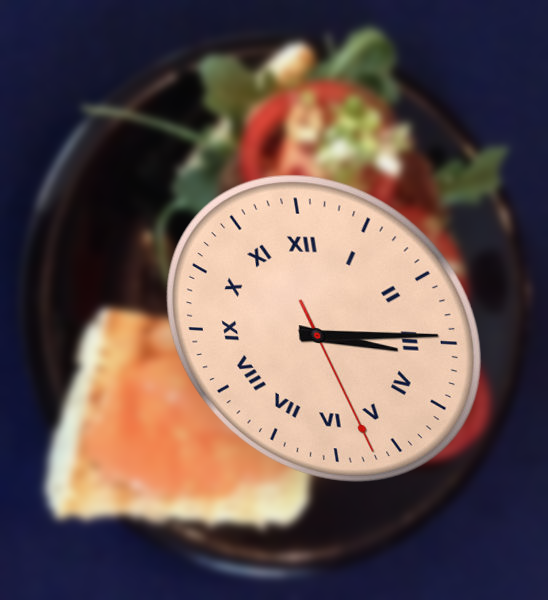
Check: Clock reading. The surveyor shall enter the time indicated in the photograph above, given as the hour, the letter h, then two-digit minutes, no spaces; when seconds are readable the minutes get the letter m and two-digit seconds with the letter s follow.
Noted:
3h14m27s
